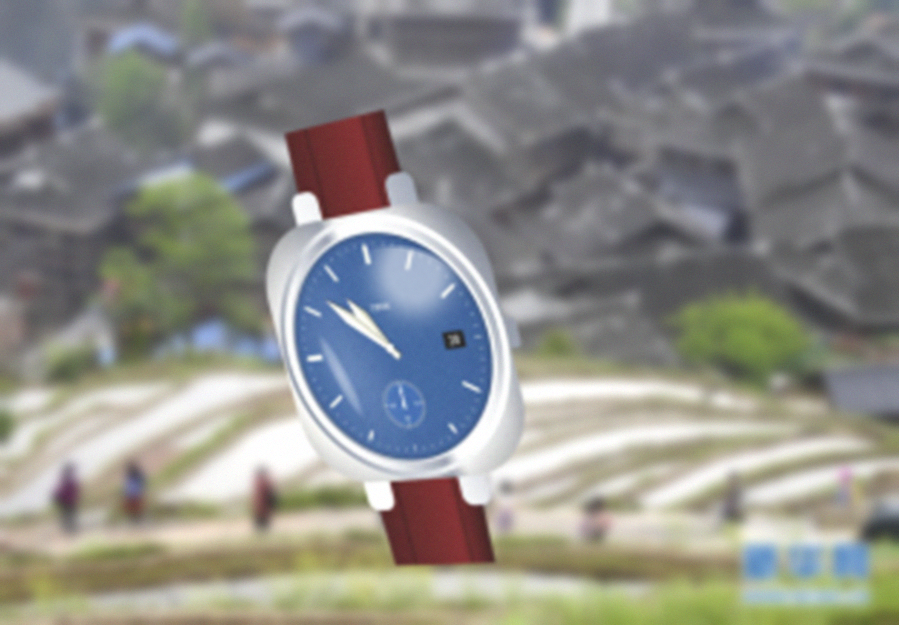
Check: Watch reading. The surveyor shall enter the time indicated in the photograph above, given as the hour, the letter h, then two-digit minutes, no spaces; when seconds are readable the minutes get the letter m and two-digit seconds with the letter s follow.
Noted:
10h52
